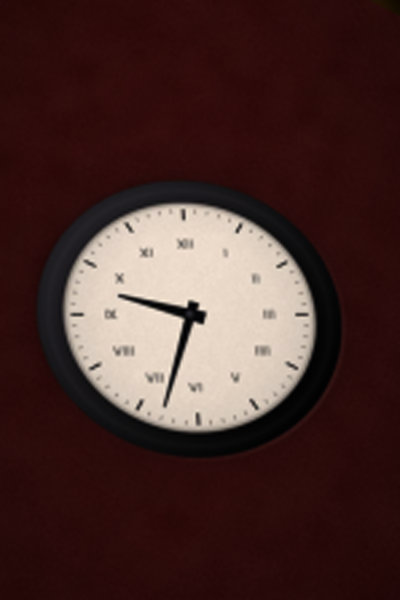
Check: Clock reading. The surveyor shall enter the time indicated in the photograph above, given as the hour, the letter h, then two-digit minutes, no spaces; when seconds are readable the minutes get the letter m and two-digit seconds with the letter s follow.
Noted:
9h33
